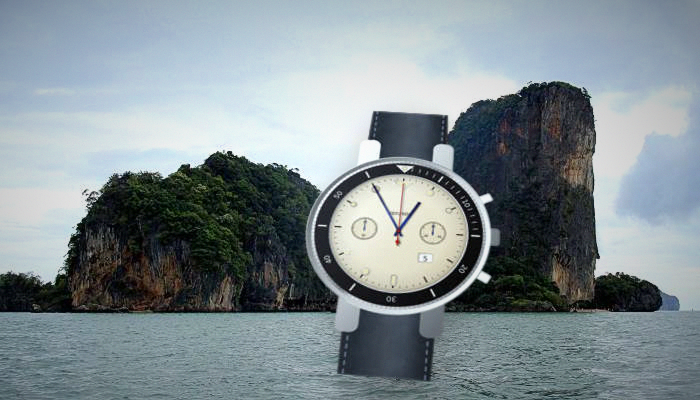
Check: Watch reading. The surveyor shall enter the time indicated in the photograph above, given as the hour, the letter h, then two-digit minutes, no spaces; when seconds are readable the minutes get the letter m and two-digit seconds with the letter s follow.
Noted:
12h55
